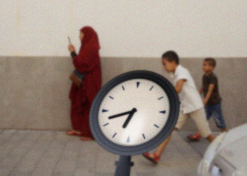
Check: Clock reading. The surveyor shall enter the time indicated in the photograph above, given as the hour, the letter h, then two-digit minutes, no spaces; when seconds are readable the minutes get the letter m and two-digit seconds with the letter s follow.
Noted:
6h42
